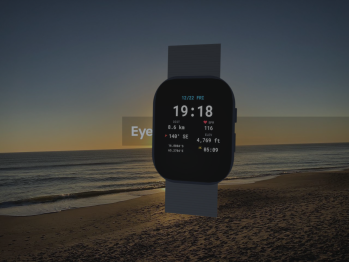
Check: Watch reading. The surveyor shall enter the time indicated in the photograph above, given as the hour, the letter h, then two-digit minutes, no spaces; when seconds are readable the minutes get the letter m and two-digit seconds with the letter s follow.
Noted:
19h18
